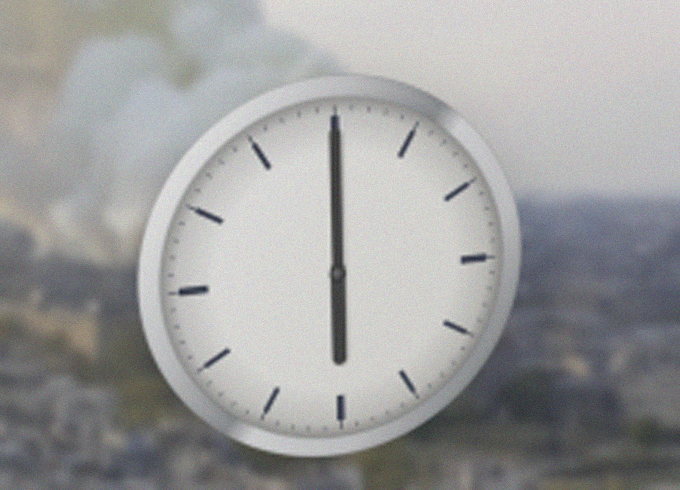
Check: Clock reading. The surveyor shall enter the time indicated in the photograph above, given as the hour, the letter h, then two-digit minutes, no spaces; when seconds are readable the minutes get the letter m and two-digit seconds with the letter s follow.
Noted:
6h00
